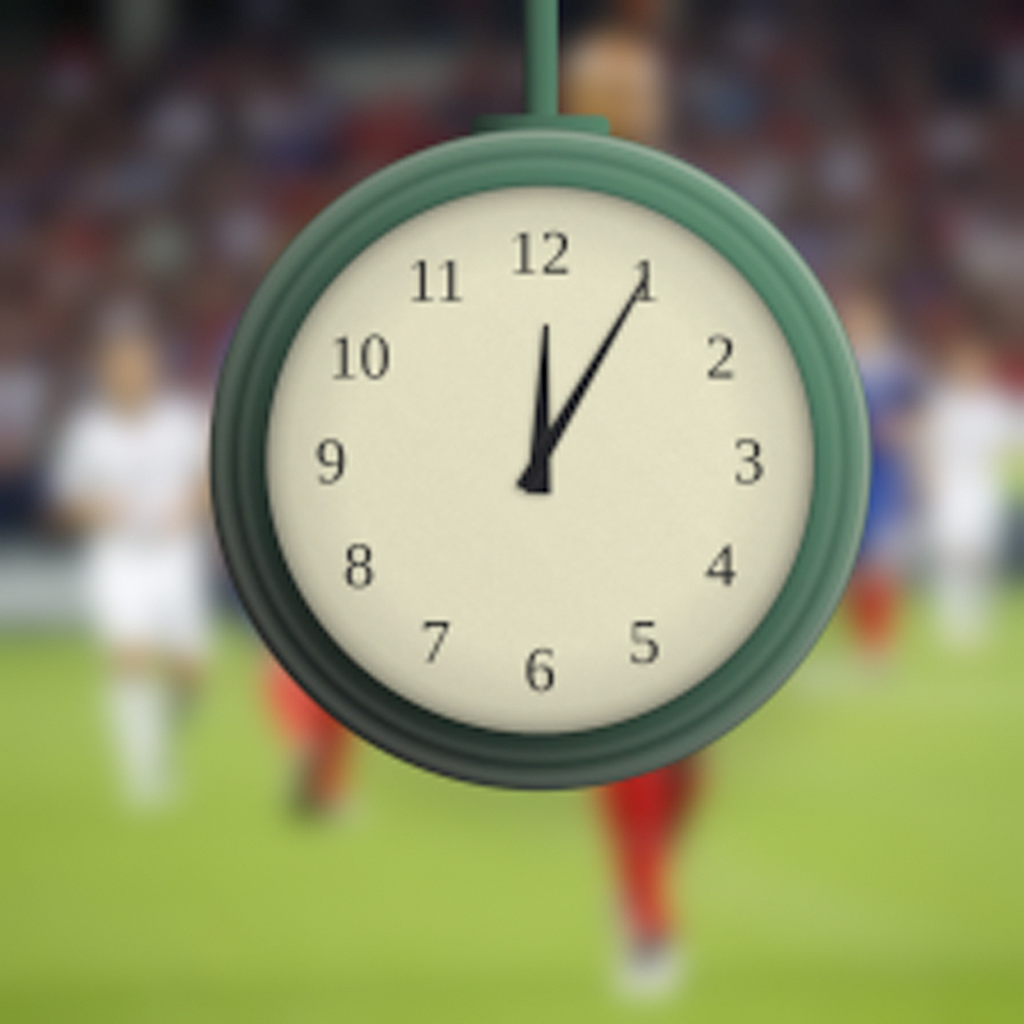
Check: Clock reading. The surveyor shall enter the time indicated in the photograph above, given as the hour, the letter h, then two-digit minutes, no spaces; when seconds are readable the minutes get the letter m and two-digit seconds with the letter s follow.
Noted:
12h05
